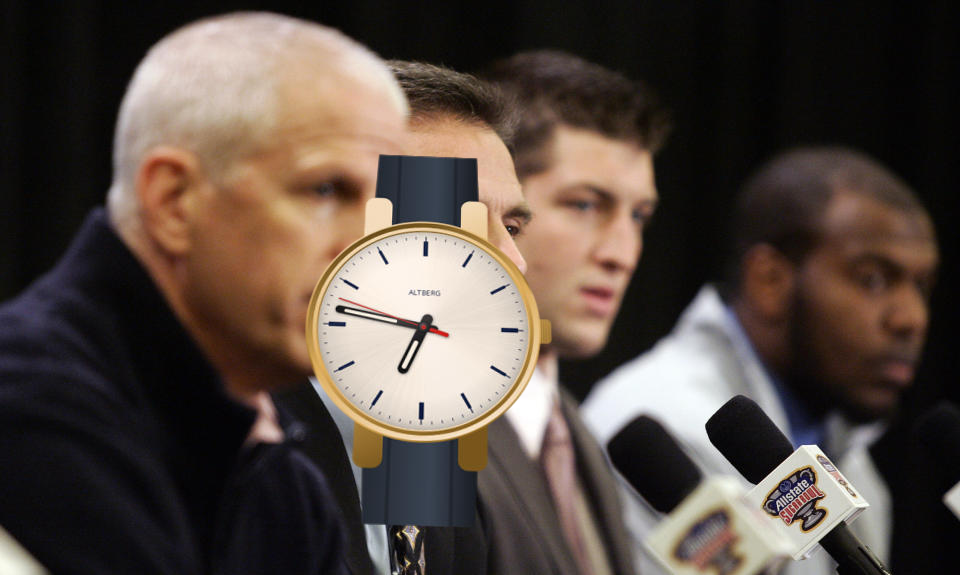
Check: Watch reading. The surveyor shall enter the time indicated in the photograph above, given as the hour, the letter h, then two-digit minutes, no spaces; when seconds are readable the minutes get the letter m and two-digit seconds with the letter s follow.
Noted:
6h46m48s
